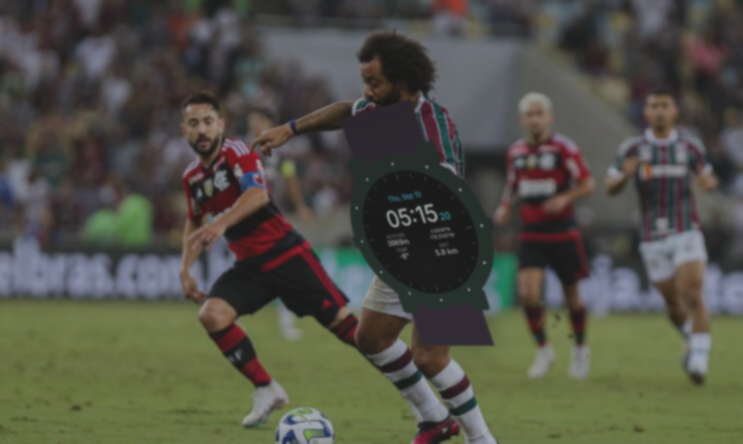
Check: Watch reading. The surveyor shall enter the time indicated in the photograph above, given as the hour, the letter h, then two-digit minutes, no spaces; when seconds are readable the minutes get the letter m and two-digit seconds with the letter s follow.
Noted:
5h15
